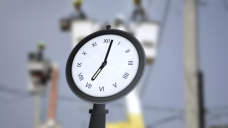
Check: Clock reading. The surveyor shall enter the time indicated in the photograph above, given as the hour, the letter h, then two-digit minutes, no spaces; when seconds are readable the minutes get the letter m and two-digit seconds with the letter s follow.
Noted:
7h02
